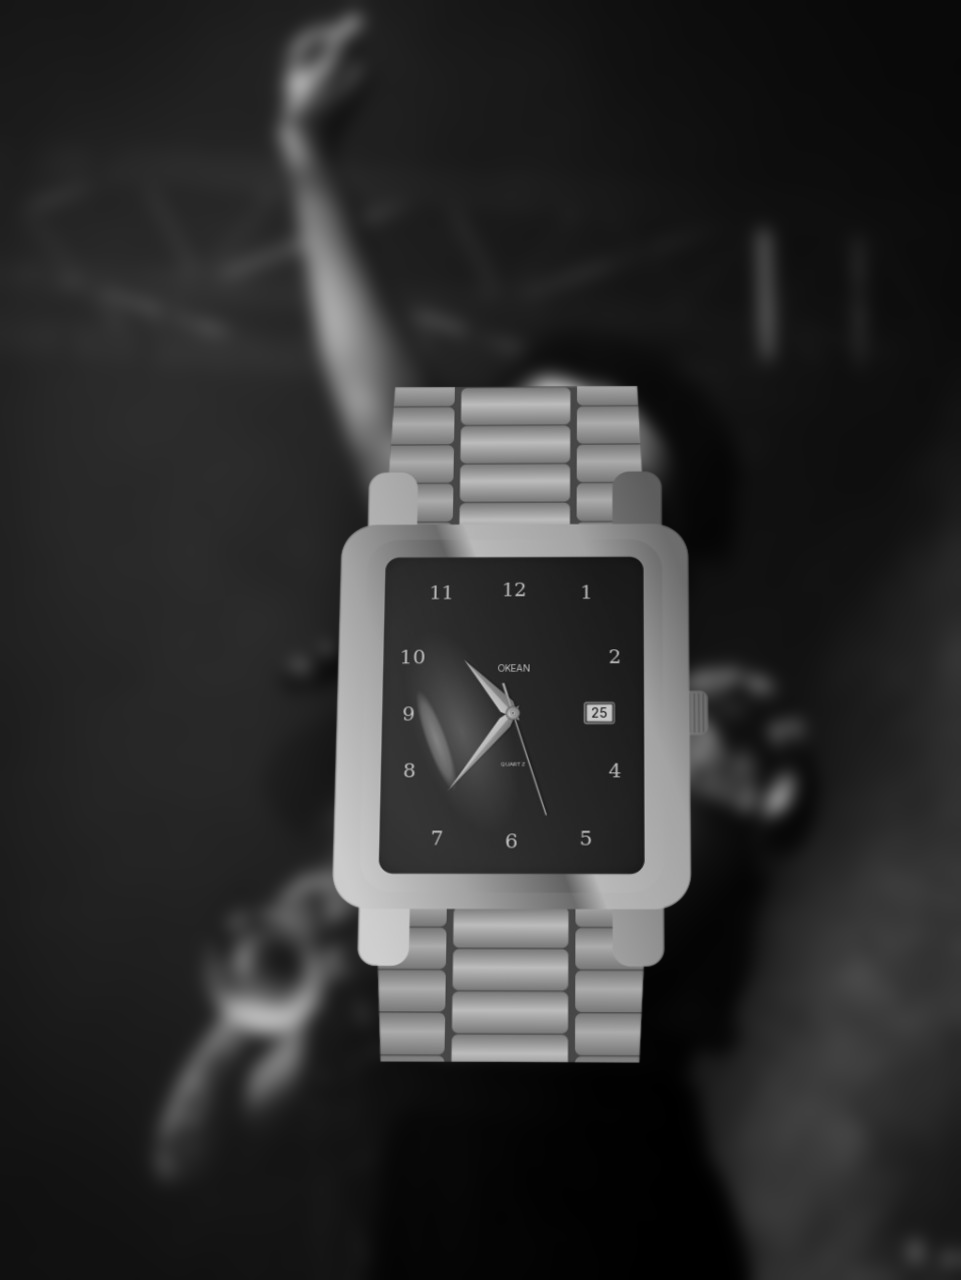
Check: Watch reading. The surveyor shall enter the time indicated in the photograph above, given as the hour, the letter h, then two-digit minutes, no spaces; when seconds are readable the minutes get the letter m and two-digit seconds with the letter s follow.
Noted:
10h36m27s
